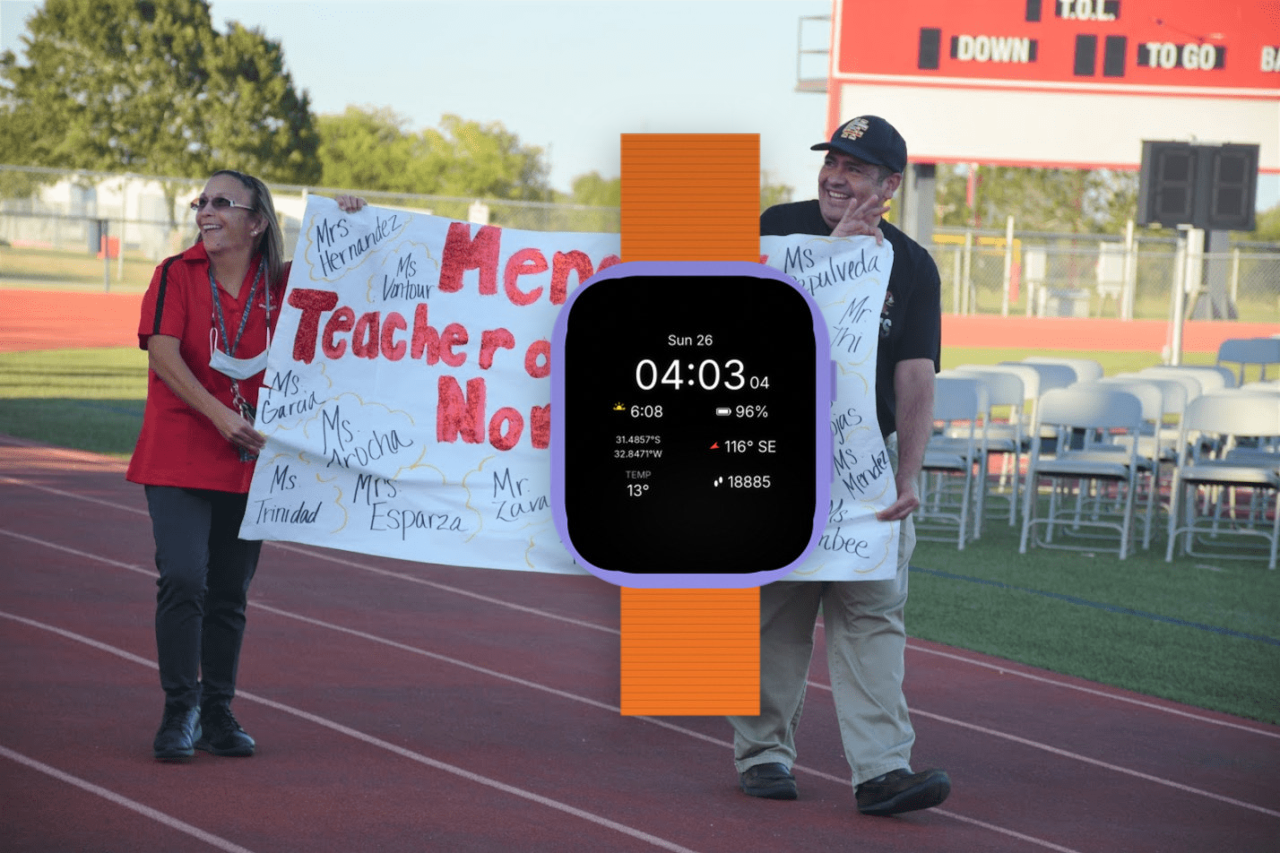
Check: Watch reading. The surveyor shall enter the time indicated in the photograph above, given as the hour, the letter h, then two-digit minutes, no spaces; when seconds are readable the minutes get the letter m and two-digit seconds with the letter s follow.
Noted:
4h03m04s
